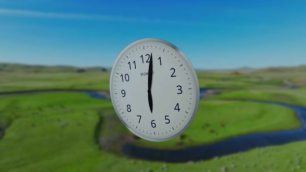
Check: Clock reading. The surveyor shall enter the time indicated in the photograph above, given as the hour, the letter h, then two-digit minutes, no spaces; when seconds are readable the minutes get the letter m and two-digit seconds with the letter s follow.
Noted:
6h02
